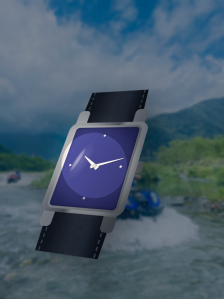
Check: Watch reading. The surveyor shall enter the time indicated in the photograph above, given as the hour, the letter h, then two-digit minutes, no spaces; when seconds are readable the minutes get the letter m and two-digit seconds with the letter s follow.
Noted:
10h12
